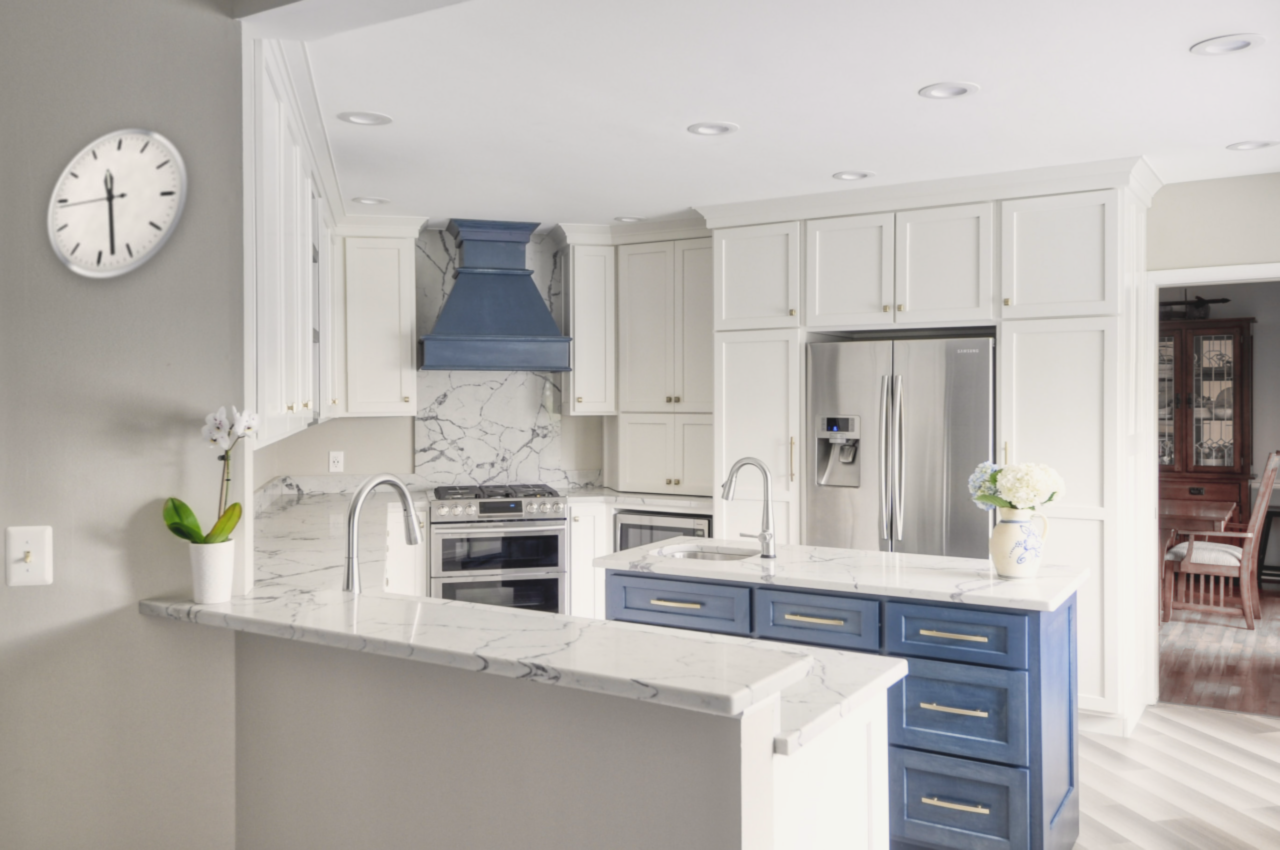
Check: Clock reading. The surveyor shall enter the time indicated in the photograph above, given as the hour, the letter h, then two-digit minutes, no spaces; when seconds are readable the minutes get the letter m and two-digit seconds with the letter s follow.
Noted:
11h27m44s
